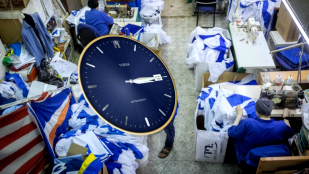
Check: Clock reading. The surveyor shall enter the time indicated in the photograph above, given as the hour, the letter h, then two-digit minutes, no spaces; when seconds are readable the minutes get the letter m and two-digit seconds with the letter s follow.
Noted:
3h15
